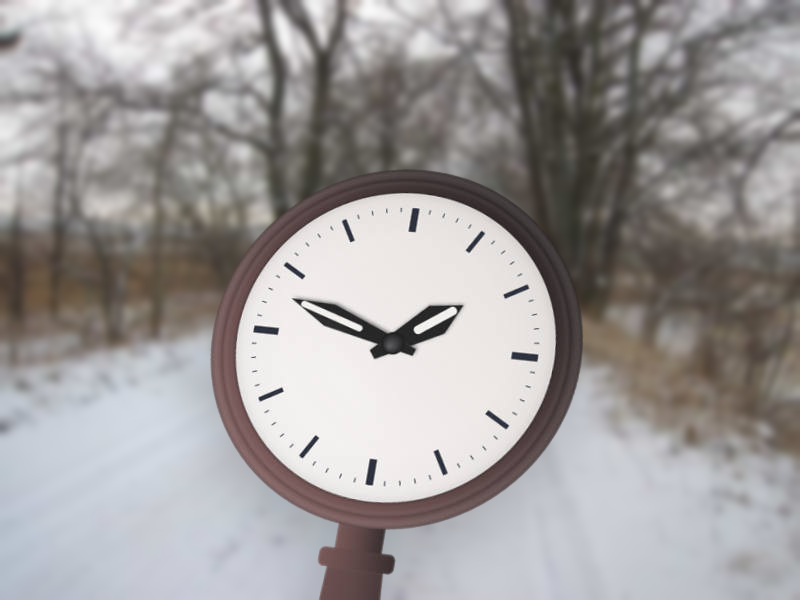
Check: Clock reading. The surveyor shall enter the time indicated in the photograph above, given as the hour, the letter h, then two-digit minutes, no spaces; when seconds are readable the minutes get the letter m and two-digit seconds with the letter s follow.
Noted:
1h48
